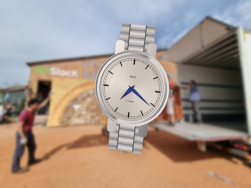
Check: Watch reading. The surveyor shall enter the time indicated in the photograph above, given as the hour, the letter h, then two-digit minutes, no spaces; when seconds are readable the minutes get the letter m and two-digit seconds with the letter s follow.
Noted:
7h21
